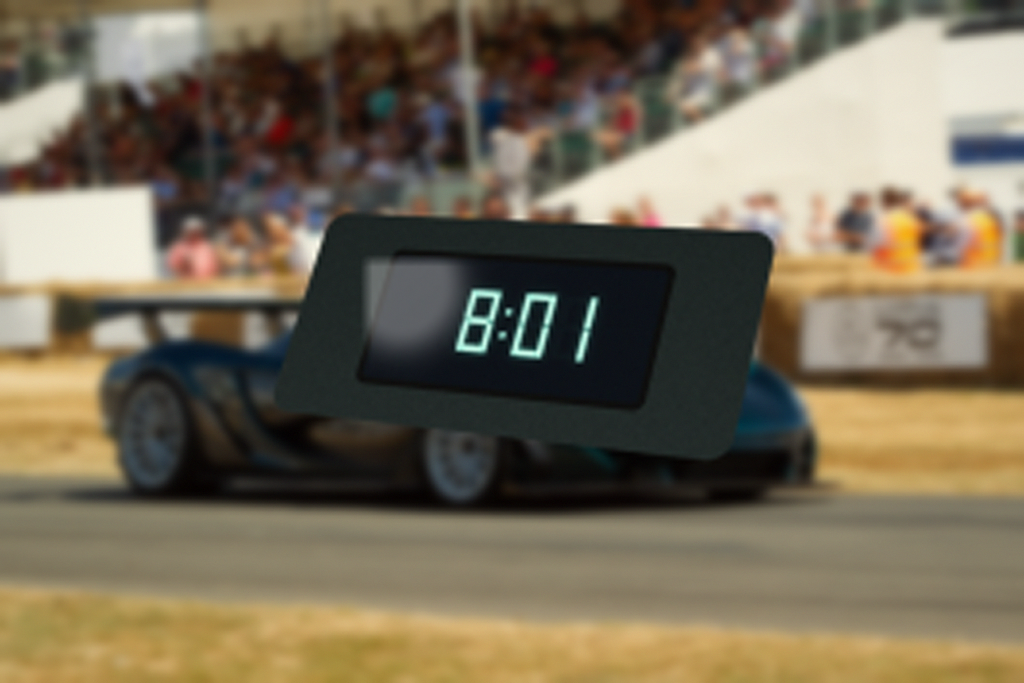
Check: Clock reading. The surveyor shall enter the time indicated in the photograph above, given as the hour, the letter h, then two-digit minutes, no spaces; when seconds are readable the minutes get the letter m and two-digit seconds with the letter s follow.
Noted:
8h01
